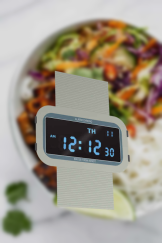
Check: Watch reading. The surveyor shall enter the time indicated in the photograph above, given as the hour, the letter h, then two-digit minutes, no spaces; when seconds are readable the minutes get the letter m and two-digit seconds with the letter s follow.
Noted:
12h12m30s
